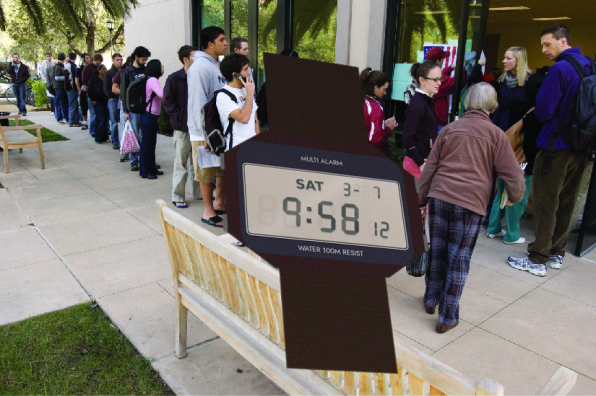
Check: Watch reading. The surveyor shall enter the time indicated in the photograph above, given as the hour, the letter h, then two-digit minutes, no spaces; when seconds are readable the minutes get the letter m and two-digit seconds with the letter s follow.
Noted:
9h58m12s
